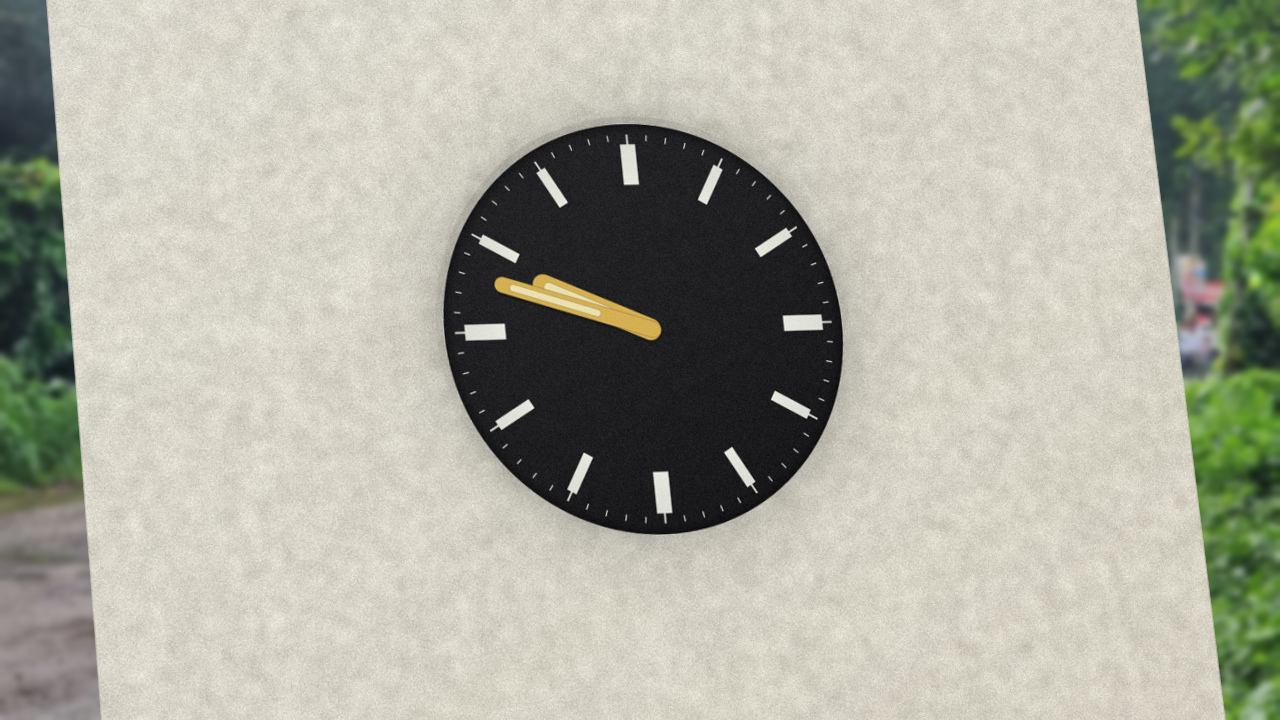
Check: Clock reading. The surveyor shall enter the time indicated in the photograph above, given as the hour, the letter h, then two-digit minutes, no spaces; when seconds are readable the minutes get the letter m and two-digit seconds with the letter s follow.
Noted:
9h48
